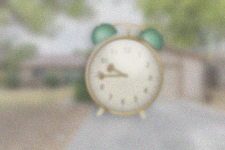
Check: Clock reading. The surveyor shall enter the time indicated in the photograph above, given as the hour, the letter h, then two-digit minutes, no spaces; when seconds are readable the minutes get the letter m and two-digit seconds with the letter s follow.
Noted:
9h44
